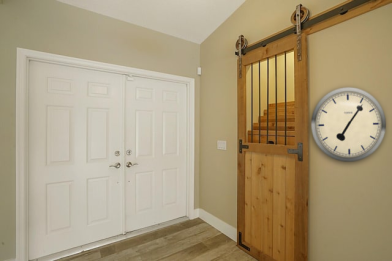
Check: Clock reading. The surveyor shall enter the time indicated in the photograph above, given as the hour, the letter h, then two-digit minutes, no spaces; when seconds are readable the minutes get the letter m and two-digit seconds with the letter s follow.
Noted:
7h06
